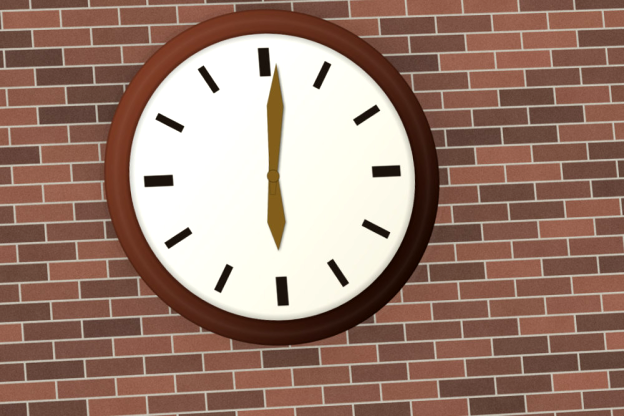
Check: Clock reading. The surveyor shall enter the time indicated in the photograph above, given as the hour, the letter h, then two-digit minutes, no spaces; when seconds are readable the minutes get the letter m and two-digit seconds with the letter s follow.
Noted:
6h01
